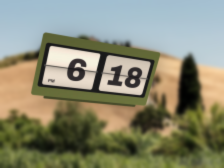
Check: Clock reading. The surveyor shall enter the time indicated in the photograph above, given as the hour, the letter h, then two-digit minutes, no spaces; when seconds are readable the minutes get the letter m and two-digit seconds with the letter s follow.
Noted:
6h18
